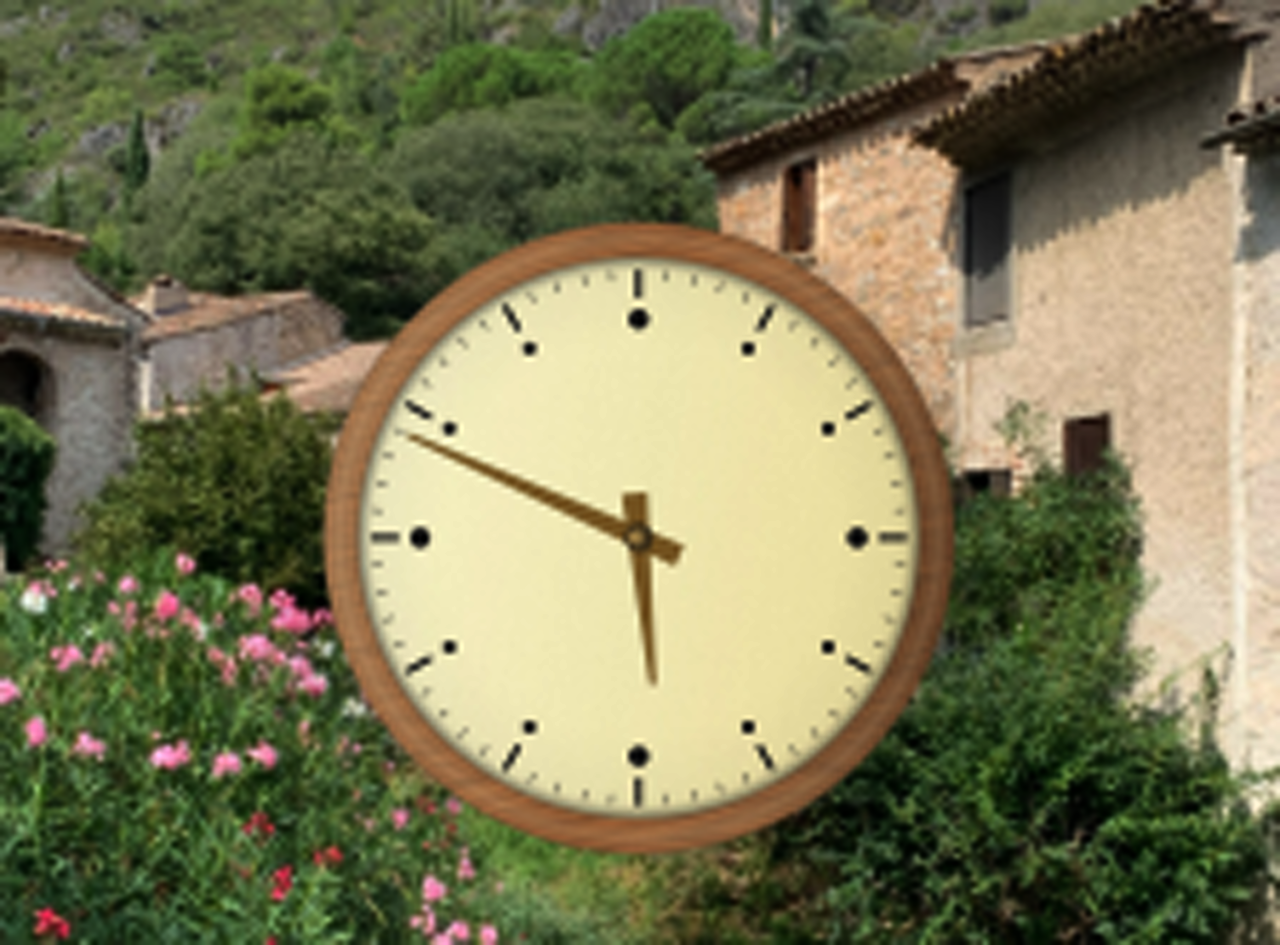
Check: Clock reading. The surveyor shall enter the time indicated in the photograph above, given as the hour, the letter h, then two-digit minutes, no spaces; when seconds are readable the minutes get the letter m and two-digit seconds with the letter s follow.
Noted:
5h49
